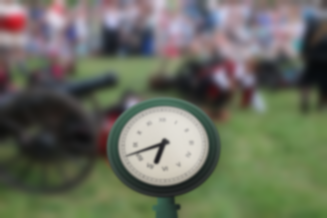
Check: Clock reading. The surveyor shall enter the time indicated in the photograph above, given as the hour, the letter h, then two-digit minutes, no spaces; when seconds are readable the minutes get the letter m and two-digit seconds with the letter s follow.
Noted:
6h42
